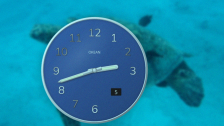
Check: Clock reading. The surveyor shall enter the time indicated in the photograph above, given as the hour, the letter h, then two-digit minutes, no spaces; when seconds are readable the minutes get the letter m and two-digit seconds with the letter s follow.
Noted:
2h42
